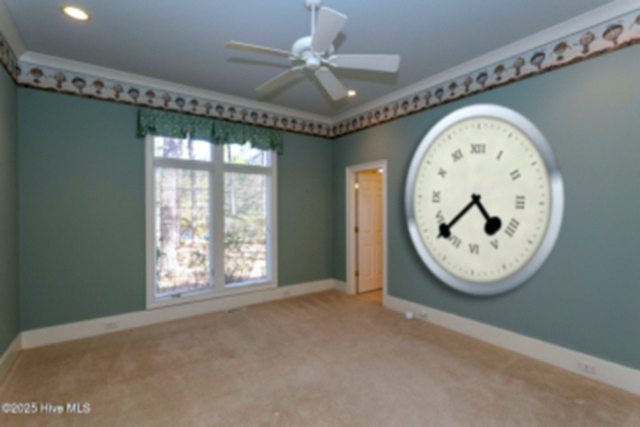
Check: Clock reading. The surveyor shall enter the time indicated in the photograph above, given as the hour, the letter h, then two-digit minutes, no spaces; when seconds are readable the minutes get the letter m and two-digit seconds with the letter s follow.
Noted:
4h38
